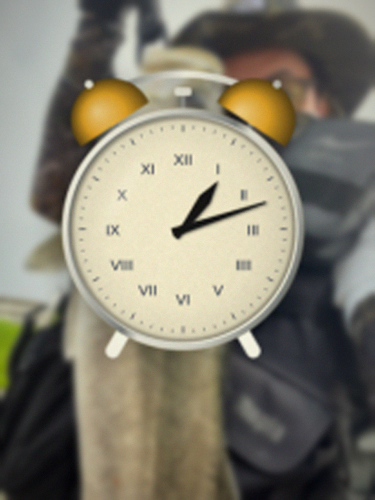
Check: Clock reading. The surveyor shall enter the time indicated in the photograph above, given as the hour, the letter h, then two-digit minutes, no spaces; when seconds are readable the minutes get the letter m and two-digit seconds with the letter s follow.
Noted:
1h12
